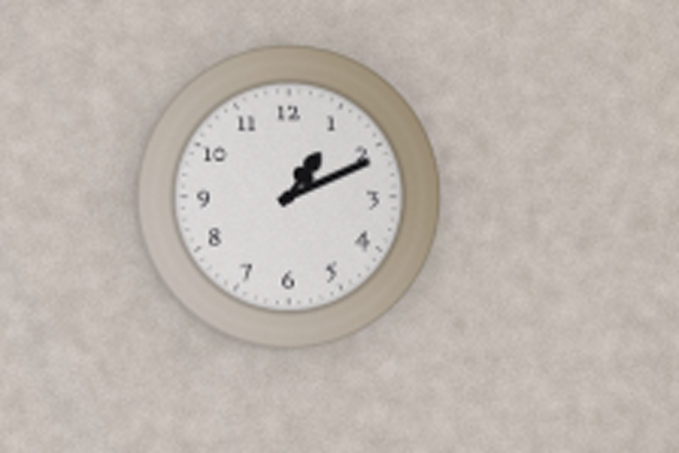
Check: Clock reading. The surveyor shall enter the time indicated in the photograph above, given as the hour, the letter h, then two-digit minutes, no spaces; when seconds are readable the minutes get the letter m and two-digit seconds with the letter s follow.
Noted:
1h11
